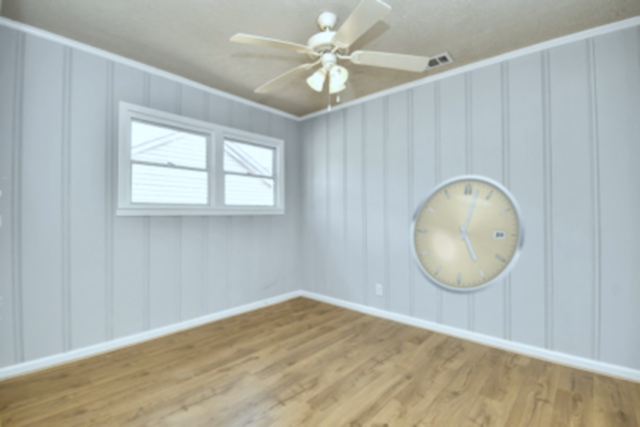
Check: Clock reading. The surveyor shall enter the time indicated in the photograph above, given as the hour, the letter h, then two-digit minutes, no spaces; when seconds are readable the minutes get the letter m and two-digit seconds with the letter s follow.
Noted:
5h02
